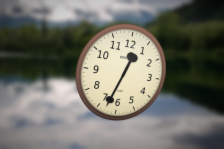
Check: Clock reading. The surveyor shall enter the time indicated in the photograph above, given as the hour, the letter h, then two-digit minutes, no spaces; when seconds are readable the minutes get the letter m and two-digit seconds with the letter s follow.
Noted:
12h33
